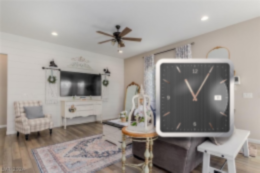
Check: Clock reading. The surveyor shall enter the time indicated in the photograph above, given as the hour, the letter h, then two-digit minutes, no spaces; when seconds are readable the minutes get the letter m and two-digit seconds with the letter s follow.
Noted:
11h05
